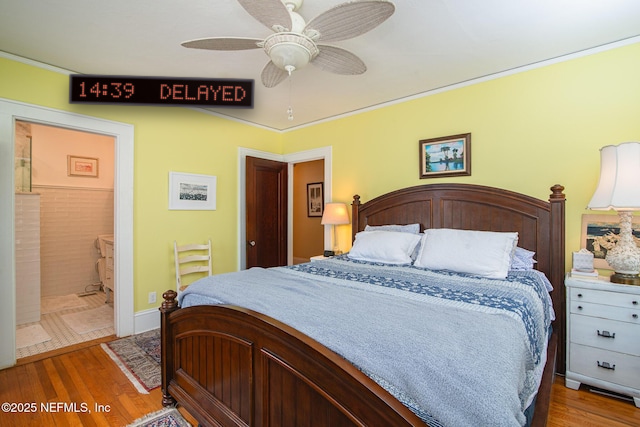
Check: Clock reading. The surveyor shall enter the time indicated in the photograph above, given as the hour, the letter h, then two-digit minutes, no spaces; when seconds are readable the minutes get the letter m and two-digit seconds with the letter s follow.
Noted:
14h39
